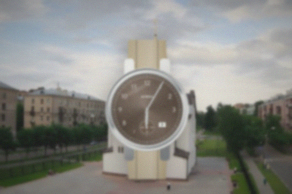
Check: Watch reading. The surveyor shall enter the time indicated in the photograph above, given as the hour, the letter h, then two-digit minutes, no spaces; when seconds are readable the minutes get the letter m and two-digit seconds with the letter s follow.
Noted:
6h05
